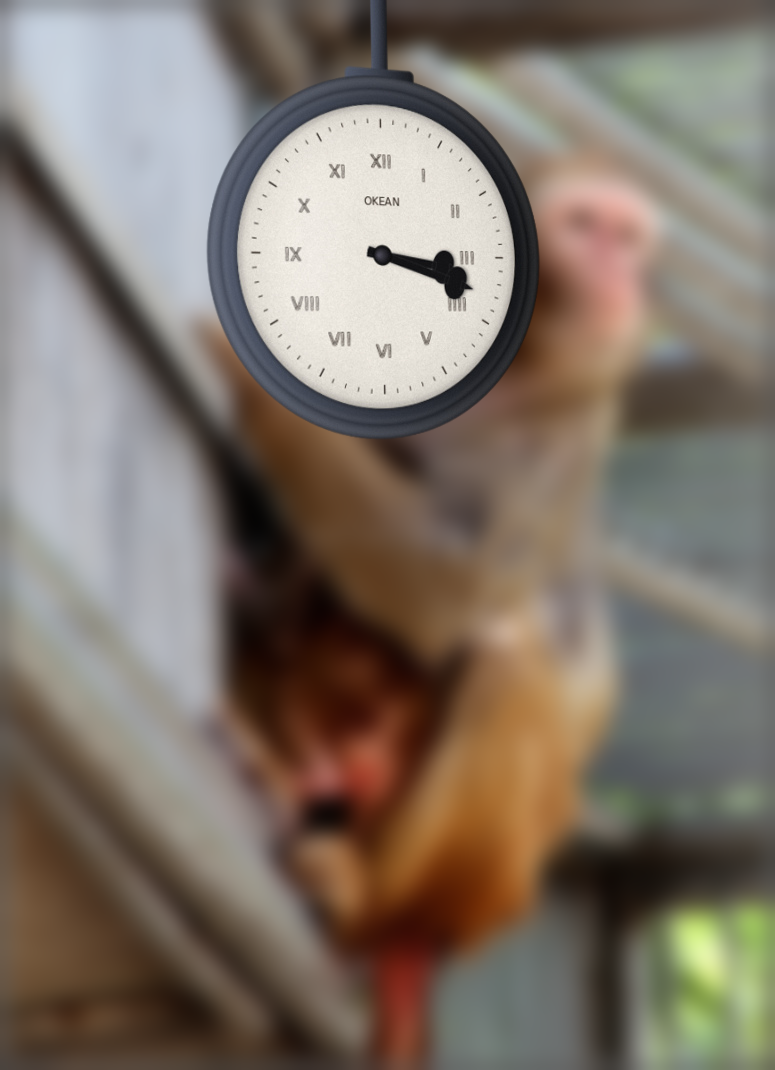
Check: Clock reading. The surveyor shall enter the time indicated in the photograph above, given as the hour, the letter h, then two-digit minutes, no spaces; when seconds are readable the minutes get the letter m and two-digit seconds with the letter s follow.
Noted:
3h18
